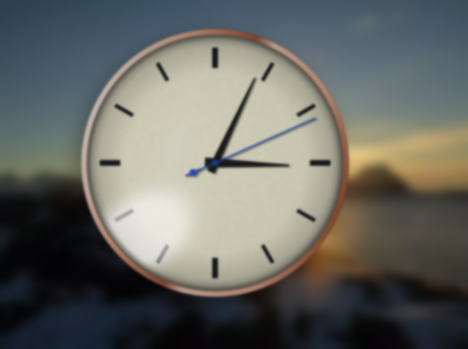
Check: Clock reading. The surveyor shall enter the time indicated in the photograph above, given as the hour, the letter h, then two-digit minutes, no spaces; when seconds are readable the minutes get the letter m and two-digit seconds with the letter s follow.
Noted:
3h04m11s
